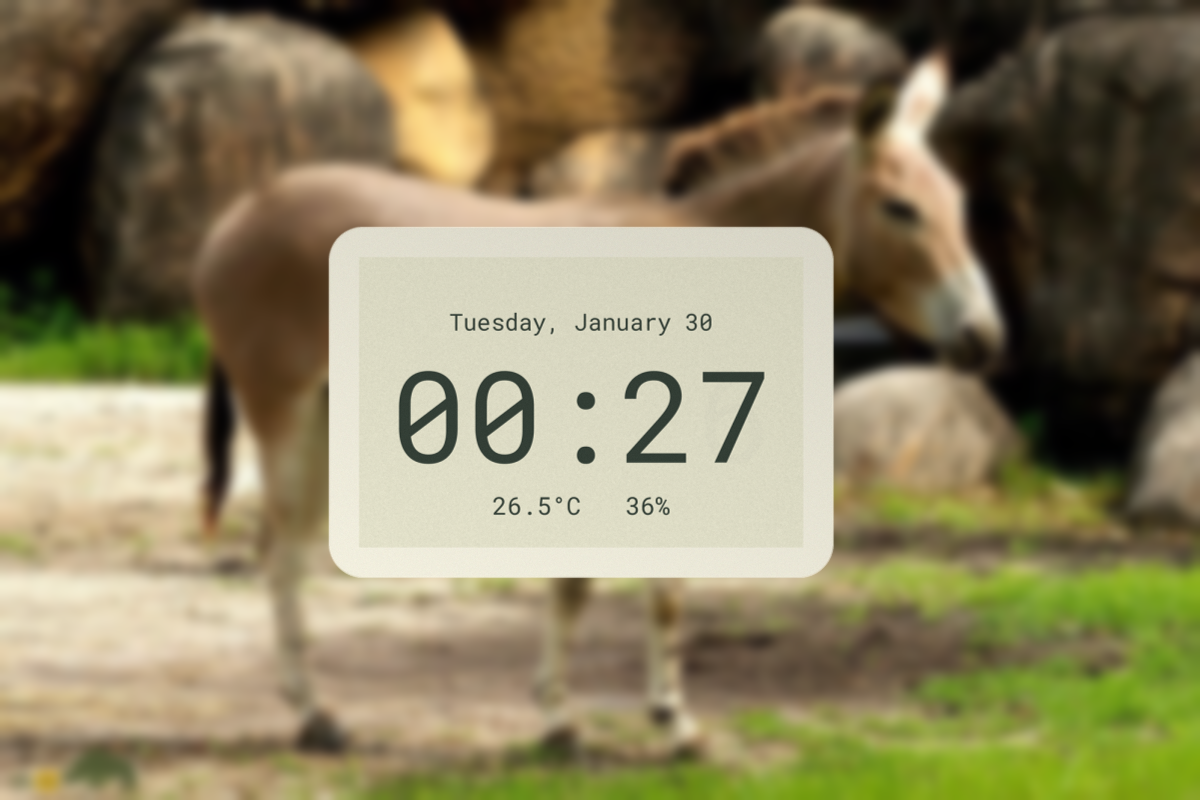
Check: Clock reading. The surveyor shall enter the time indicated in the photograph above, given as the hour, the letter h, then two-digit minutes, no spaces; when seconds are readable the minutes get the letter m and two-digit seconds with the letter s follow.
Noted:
0h27
